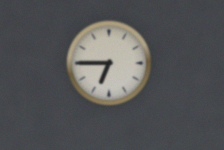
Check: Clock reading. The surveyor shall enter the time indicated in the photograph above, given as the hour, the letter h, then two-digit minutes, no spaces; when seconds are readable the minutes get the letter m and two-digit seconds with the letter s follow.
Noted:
6h45
